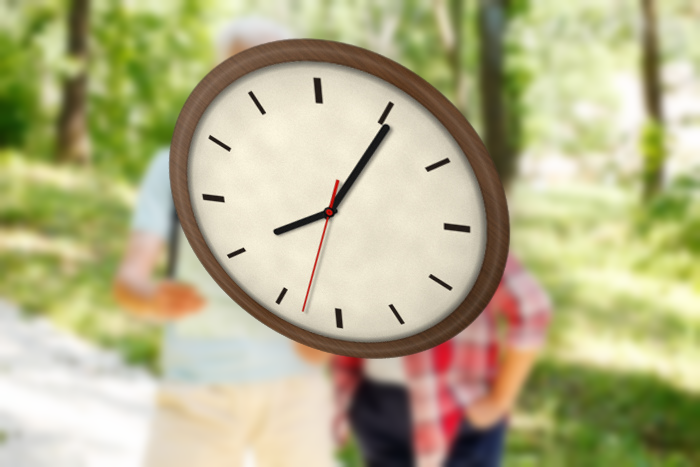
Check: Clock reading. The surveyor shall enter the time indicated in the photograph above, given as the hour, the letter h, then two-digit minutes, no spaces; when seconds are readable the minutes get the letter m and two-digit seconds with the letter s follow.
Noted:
8h05m33s
